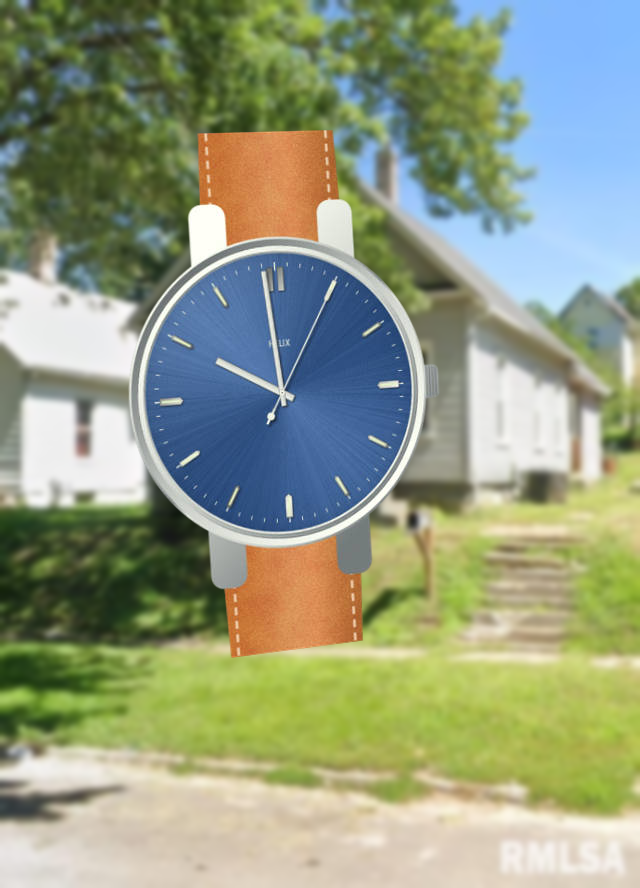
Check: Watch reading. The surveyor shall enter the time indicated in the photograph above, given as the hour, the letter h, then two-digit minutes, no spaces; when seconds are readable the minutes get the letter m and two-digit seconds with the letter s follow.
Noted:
9h59m05s
